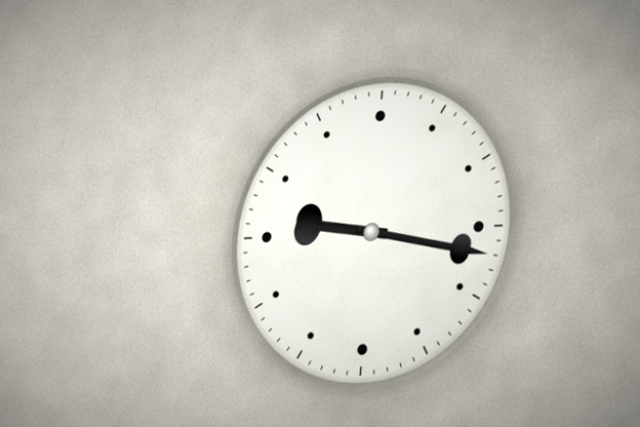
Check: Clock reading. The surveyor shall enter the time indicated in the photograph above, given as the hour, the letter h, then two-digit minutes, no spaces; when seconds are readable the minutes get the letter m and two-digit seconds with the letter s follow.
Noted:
9h17
